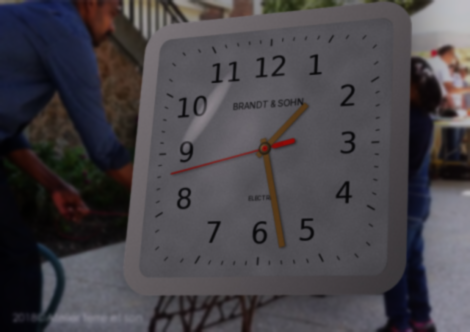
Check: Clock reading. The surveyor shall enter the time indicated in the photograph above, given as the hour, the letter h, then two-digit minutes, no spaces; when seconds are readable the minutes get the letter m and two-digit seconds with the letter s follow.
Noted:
1h27m43s
